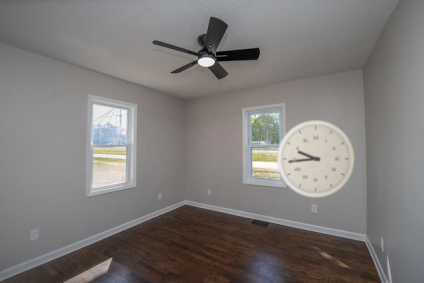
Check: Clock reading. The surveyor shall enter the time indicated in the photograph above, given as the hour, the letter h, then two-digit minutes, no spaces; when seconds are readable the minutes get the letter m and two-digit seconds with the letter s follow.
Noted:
9h44
